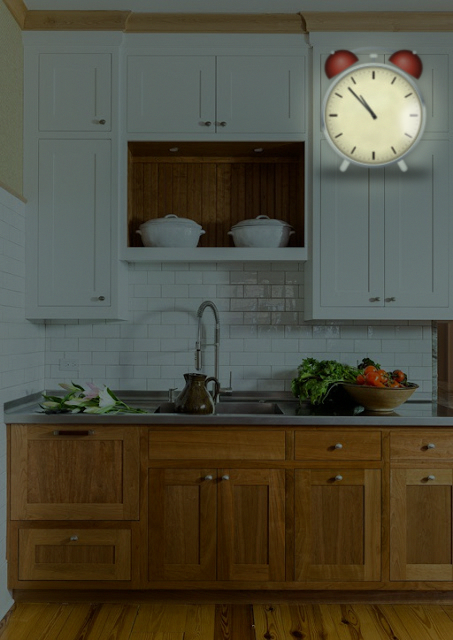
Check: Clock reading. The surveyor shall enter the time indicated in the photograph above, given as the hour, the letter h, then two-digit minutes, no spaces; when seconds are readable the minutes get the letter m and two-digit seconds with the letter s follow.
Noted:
10h53
